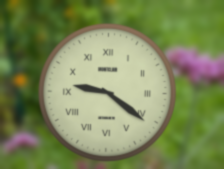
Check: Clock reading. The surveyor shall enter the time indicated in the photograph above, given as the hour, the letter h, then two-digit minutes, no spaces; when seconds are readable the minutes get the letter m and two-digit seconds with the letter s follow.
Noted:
9h21
